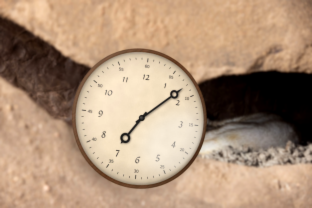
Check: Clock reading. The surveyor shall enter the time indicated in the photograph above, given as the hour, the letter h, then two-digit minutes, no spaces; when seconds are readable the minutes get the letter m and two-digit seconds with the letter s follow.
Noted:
7h08
